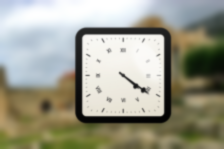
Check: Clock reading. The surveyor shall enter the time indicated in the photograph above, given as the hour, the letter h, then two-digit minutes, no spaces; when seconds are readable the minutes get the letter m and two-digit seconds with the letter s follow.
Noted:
4h21
